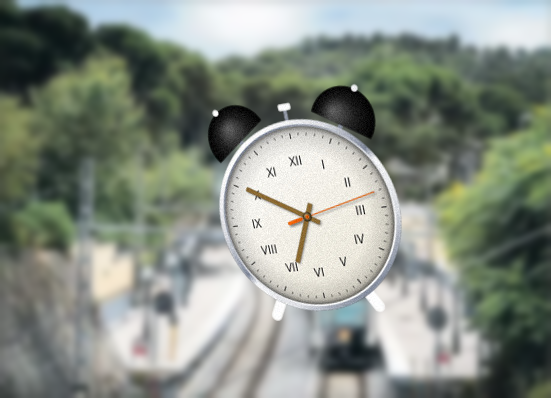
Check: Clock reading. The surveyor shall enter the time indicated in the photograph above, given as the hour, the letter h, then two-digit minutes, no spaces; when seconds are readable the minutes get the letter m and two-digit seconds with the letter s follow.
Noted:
6h50m13s
